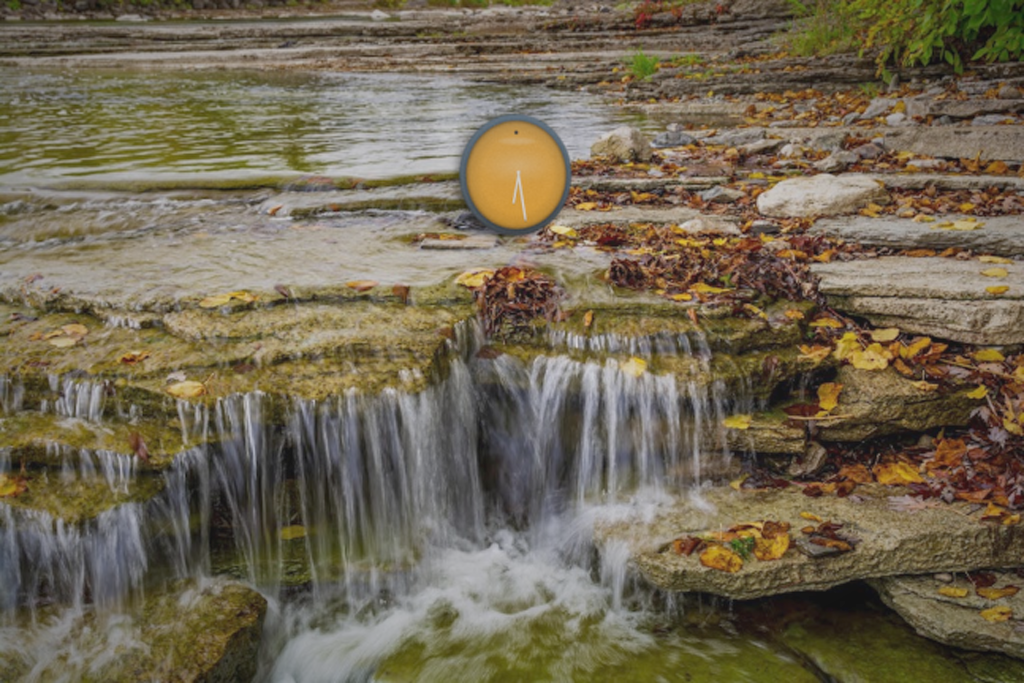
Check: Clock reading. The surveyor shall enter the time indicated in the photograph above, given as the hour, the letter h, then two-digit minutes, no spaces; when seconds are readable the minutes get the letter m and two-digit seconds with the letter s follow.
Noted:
6h29
